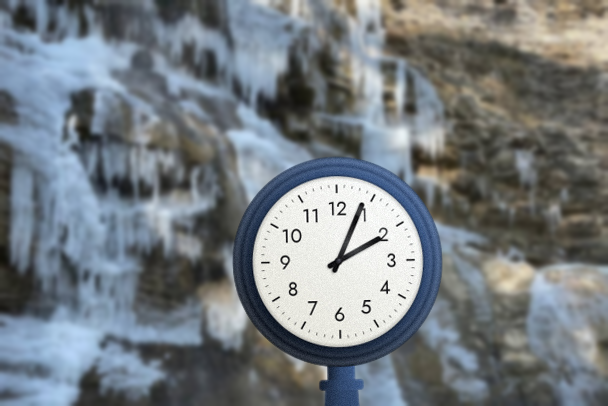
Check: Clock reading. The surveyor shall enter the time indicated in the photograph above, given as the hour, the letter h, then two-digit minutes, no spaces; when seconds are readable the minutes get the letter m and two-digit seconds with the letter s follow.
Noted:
2h04
